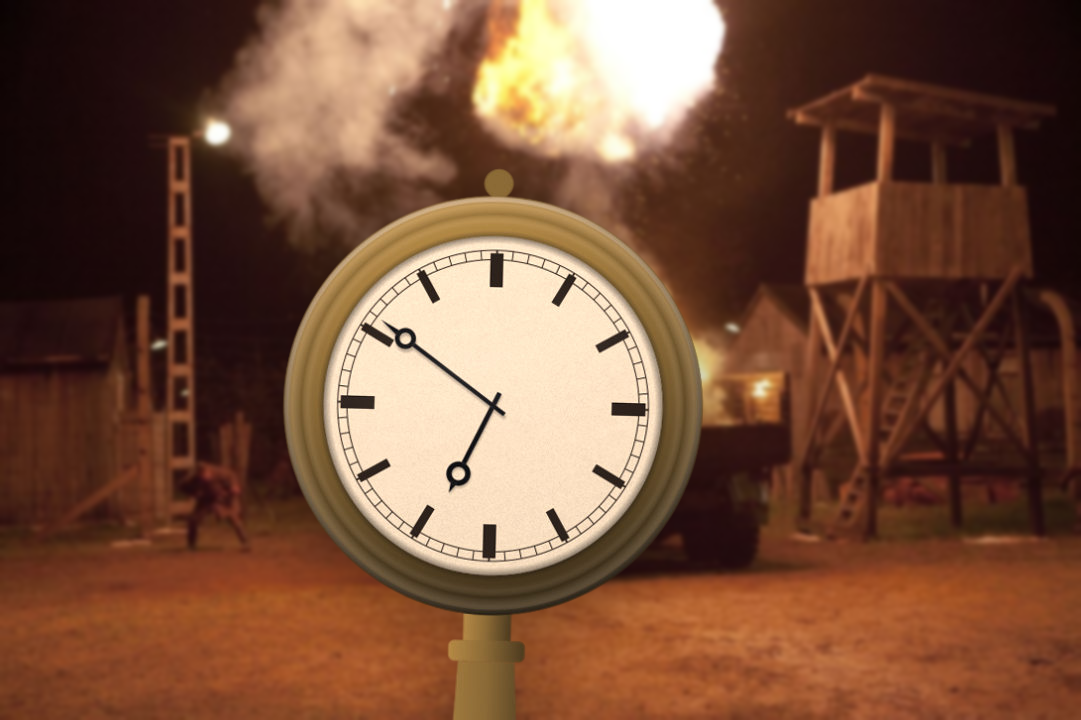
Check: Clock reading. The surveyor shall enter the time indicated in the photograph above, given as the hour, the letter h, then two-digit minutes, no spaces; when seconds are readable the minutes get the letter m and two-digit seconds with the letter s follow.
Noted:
6h51
